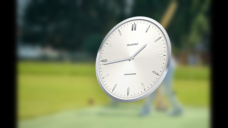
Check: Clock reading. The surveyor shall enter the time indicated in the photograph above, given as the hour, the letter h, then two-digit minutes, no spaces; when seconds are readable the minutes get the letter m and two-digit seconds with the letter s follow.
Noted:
1h44
